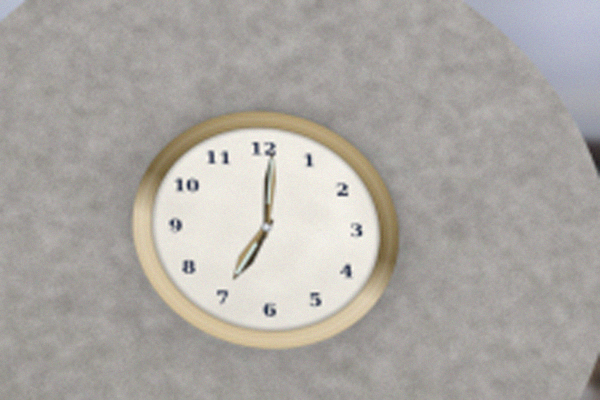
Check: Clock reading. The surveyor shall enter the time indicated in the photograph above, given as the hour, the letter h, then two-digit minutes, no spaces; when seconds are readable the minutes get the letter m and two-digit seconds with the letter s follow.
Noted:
7h01
